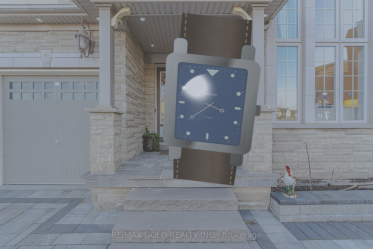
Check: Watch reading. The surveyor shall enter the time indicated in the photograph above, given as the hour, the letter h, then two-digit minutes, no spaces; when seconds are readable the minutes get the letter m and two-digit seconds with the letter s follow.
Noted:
3h38
